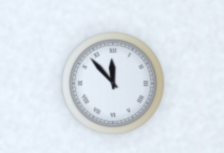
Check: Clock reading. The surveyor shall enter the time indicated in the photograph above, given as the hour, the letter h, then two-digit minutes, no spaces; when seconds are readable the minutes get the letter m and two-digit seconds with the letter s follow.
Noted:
11h53
